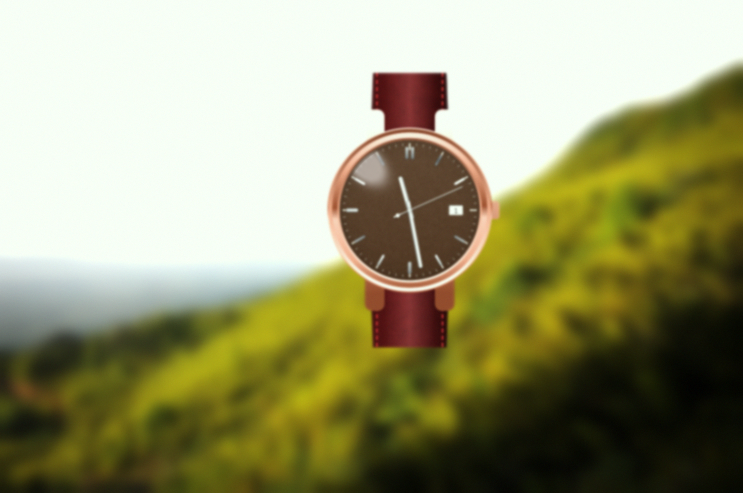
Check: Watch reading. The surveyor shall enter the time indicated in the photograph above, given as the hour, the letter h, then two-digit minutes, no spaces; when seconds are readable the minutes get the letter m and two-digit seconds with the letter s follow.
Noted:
11h28m11s
